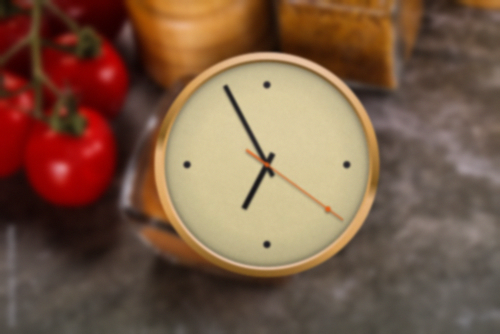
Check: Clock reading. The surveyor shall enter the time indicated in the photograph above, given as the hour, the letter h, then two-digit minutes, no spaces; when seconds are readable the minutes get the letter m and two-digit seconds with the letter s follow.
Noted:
6h55m21s
